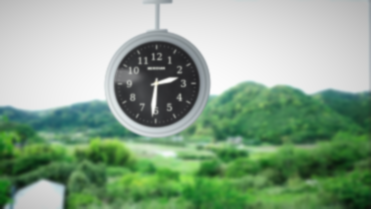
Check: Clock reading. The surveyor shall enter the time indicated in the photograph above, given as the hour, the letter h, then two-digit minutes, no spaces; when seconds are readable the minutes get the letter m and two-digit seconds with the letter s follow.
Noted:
2h31
